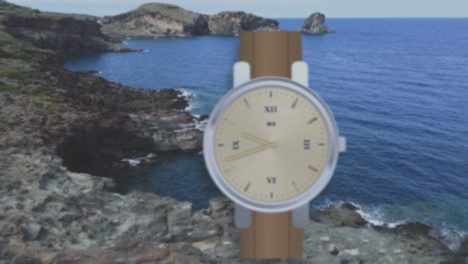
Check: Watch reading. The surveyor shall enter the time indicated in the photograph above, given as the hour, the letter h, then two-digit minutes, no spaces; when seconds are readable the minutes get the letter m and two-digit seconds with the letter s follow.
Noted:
9h42
